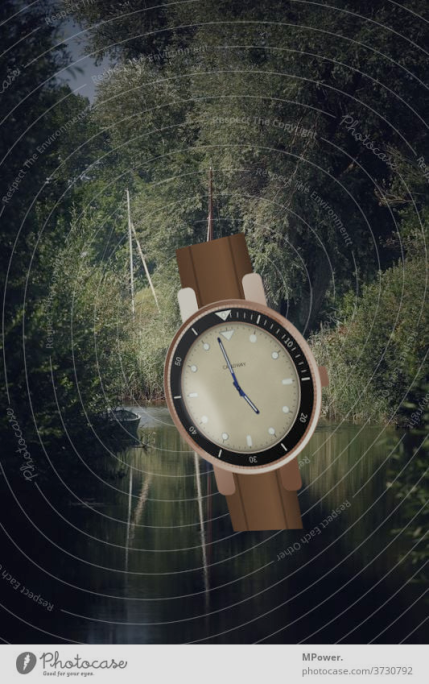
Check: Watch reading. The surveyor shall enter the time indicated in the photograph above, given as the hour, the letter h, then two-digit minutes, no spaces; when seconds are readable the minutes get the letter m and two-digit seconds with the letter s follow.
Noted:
4h58
